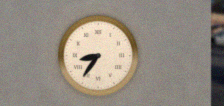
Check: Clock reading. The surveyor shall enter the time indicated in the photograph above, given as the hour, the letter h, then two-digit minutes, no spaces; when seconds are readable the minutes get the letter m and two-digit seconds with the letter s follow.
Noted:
8h36
